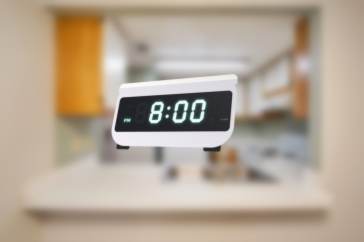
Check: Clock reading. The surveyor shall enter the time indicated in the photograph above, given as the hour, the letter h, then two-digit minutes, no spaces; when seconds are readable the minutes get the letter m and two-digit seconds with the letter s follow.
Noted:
8h00
